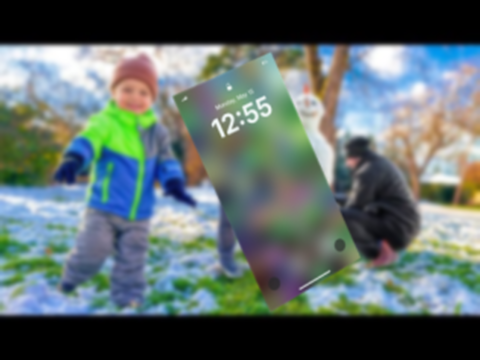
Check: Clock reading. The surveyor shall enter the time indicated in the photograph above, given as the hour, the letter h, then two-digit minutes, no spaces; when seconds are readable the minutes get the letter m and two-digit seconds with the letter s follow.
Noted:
12h55
